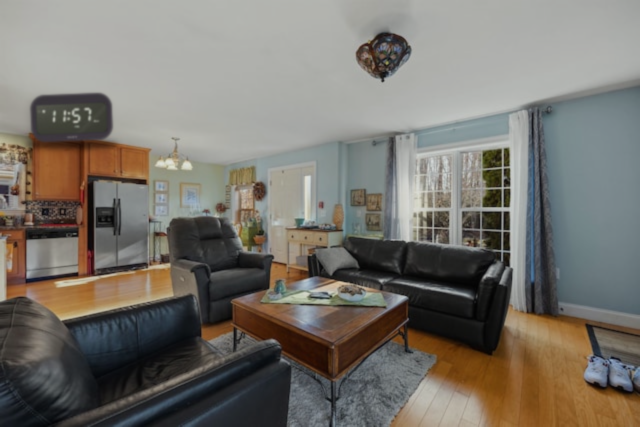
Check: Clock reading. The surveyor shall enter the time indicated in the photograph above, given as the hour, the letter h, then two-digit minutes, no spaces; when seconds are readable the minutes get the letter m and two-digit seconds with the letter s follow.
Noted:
11h57
